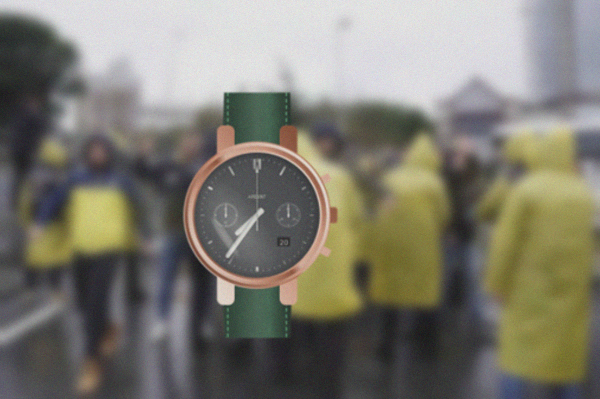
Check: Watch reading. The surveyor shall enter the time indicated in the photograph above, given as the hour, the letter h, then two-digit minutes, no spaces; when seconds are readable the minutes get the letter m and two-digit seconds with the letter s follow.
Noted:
7h36
